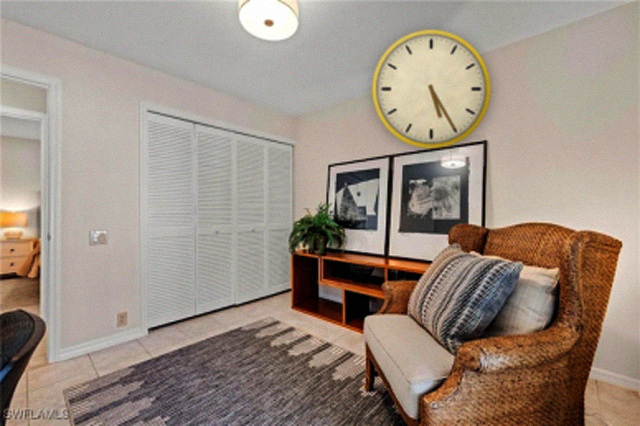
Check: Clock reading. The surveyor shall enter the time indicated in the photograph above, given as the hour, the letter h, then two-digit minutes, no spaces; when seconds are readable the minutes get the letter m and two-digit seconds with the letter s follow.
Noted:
5h25
